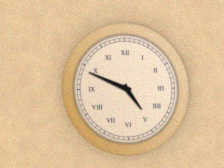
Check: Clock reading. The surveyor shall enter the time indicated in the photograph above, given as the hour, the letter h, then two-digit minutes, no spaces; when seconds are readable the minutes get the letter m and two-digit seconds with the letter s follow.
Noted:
4h49
